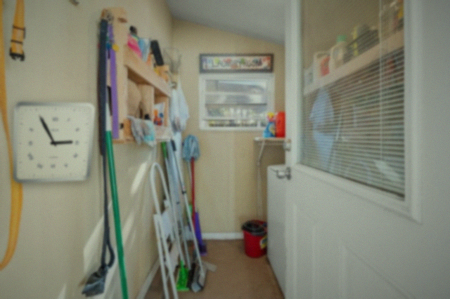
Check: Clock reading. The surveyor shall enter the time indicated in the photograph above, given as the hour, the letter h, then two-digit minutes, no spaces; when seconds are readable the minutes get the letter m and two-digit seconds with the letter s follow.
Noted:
2h55
